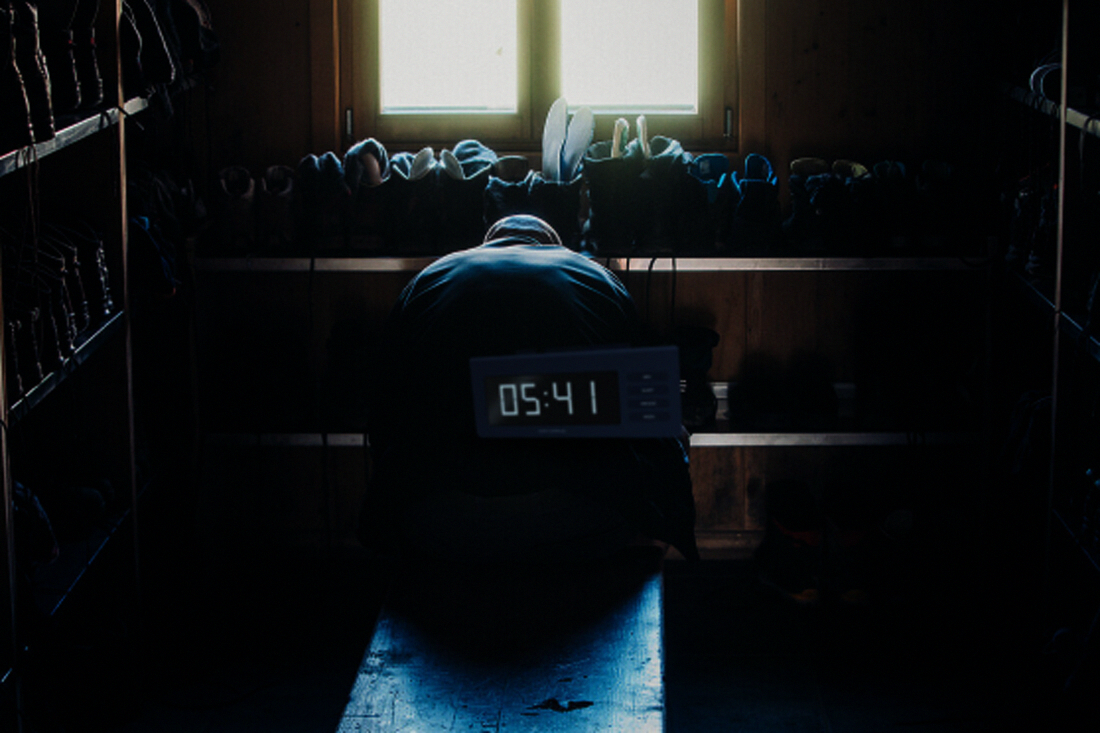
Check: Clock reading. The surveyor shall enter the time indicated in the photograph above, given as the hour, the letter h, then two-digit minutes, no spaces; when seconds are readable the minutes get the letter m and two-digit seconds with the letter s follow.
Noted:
5h41
